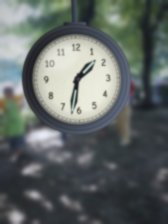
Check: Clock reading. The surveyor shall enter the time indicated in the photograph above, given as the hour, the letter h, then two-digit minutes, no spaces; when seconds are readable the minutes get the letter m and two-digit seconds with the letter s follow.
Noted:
1h32
